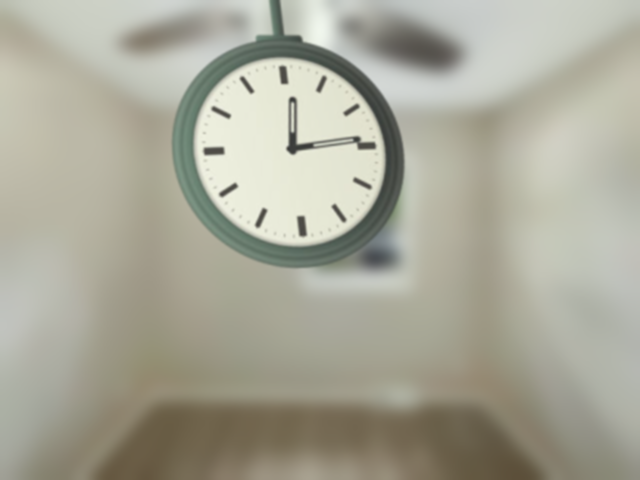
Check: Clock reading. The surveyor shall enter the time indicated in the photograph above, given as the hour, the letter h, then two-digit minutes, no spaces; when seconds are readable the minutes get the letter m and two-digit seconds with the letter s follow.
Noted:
12h14
